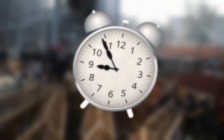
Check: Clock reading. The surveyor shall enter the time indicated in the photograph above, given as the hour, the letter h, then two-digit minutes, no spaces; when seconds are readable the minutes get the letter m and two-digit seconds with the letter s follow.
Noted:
8h54
